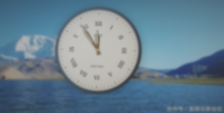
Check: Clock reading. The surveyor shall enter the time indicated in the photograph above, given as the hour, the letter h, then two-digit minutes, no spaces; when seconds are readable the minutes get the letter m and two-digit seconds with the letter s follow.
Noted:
11h54
